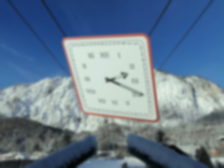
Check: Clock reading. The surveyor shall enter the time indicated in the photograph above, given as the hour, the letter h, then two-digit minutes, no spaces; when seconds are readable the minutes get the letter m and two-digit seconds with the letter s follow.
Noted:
2h19
